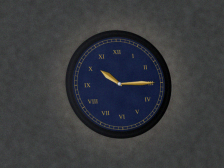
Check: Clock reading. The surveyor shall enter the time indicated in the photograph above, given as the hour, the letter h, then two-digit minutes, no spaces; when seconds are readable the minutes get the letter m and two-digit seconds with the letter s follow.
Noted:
10h15
